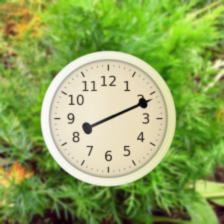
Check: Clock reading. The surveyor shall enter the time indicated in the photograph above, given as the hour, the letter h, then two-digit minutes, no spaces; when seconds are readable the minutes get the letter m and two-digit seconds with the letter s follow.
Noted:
8h11
